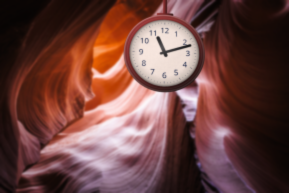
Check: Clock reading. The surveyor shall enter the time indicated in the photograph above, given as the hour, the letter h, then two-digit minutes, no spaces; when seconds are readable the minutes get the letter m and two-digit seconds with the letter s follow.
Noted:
11h12
